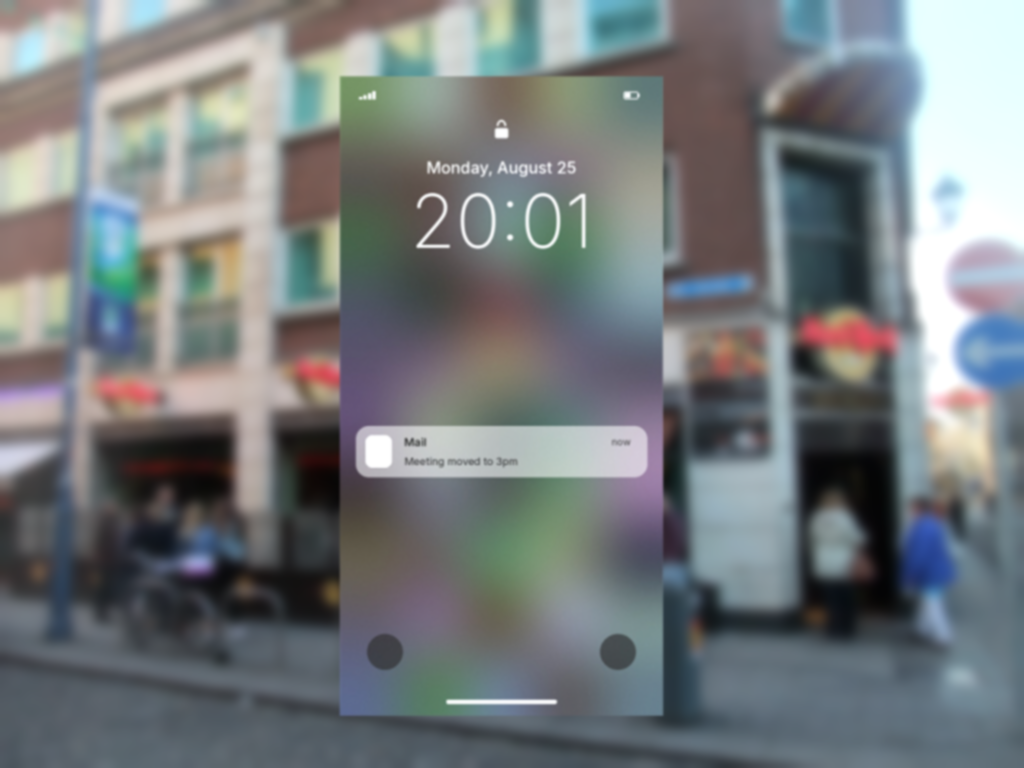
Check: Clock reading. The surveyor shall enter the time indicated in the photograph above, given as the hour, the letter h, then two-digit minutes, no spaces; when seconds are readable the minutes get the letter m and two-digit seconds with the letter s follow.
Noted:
20h01
